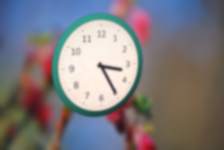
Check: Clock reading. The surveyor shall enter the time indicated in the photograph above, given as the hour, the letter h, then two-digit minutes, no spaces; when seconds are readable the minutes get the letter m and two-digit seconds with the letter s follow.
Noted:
3h25
